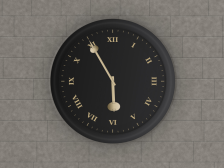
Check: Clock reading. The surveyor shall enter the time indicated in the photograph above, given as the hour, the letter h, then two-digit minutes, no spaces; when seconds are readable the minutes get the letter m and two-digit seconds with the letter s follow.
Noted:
5h55
